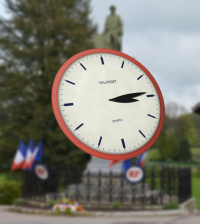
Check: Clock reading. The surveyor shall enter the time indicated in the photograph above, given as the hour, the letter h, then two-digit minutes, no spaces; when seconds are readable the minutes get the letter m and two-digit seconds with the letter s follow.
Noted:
3h14
